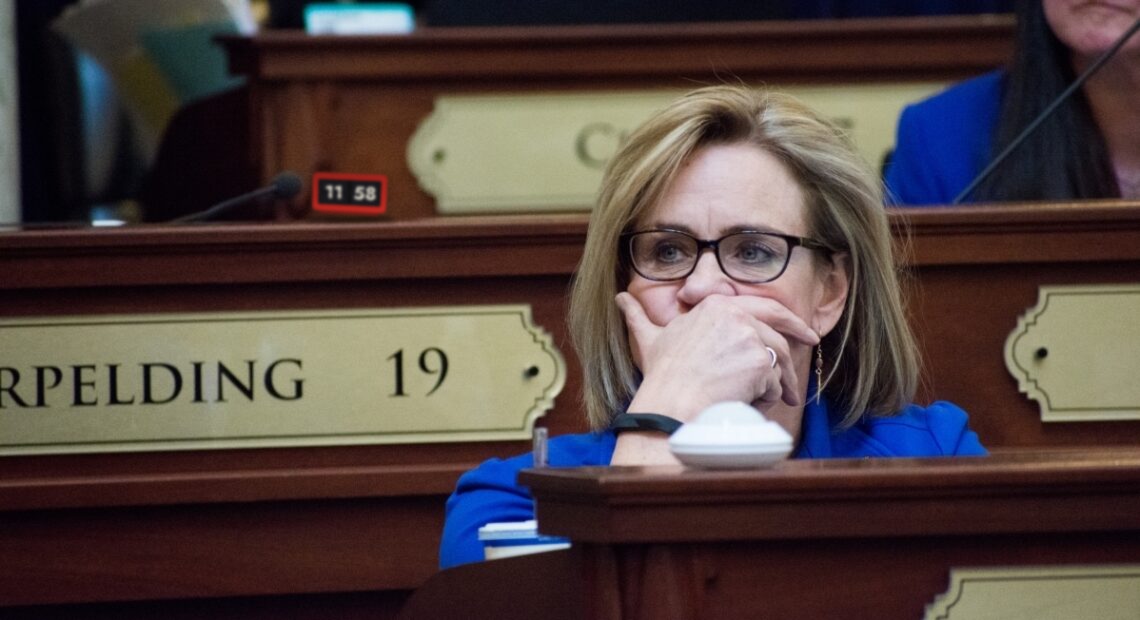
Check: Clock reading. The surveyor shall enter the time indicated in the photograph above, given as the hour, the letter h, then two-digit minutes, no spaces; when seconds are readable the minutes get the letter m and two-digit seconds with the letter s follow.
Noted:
11h58
